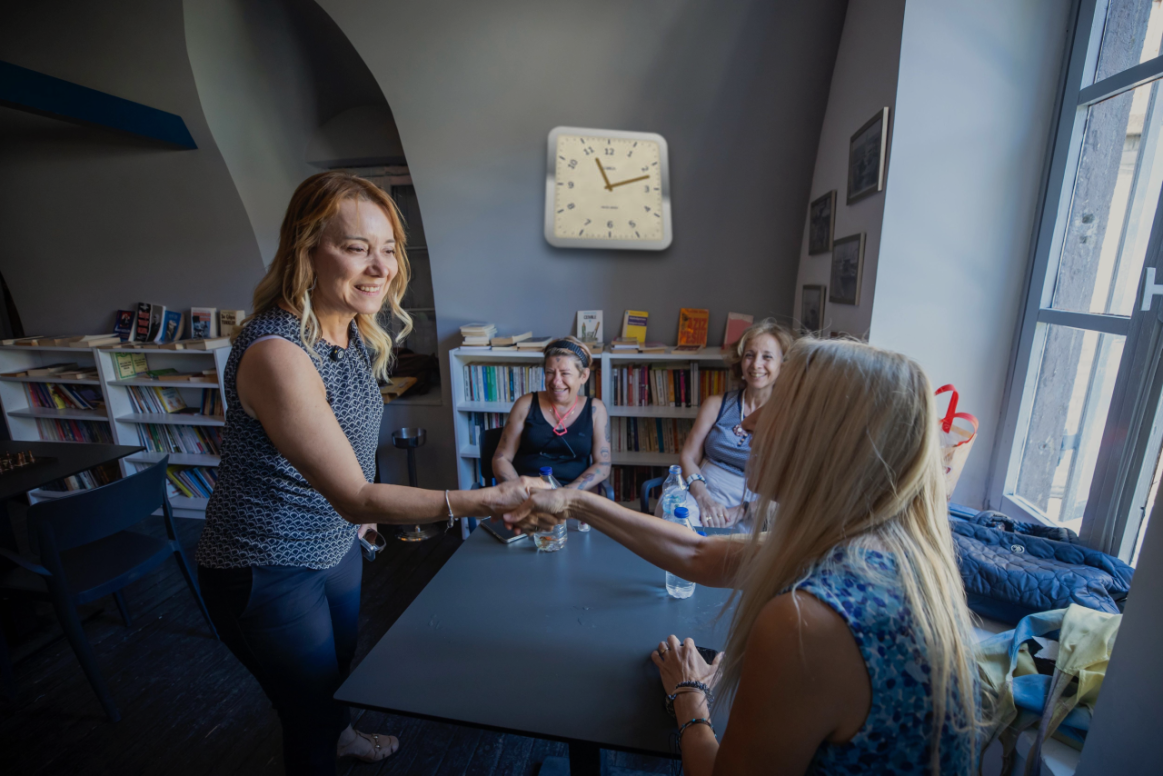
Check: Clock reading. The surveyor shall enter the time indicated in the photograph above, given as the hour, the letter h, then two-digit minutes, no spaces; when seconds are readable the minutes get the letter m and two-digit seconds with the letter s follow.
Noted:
11h12
